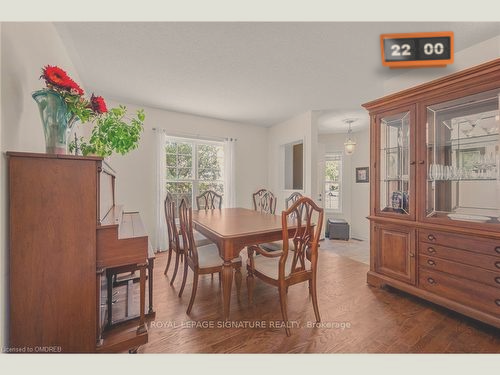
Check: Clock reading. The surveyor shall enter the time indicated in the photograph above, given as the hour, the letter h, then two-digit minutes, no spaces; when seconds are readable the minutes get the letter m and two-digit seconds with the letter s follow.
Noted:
22h00
